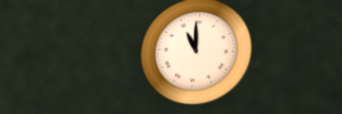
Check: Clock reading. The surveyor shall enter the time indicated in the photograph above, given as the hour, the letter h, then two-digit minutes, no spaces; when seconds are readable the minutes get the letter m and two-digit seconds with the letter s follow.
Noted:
10h59
